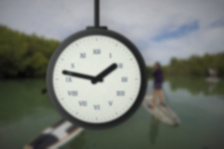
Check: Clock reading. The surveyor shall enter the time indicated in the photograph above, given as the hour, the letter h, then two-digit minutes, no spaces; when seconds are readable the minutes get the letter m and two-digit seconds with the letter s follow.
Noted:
1h47
